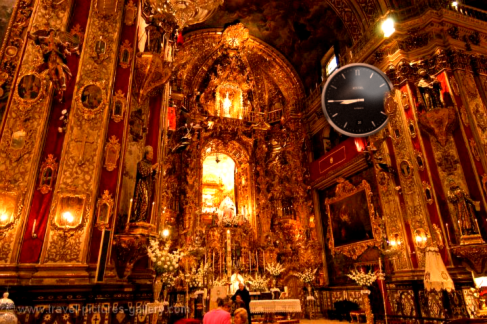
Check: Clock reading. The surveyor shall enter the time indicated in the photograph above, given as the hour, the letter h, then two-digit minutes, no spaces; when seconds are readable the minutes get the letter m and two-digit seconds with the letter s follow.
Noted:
8h45
